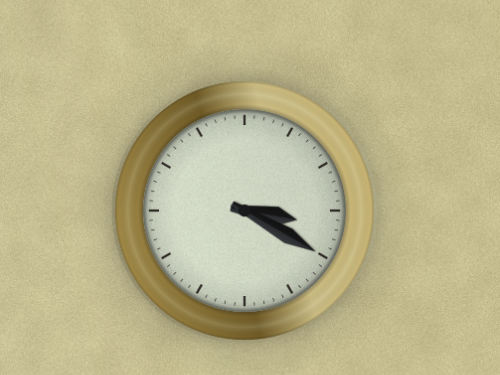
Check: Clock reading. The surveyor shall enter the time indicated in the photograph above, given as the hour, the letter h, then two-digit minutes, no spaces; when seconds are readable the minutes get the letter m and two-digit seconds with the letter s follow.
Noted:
3h20
